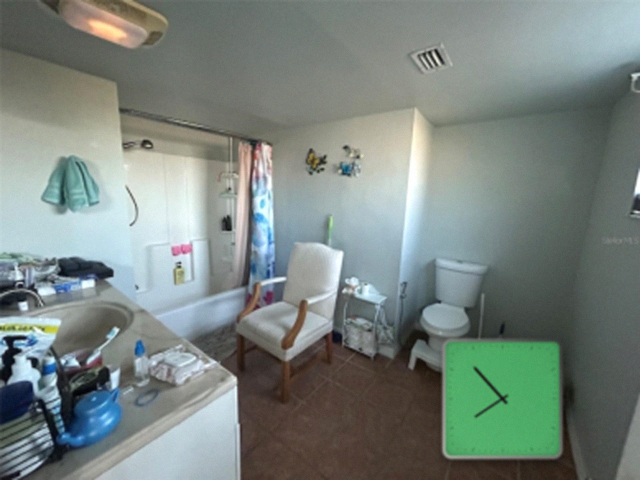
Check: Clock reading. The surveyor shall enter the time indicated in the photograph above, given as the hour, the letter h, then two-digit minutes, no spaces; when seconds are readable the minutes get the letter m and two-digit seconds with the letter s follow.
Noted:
7h53
